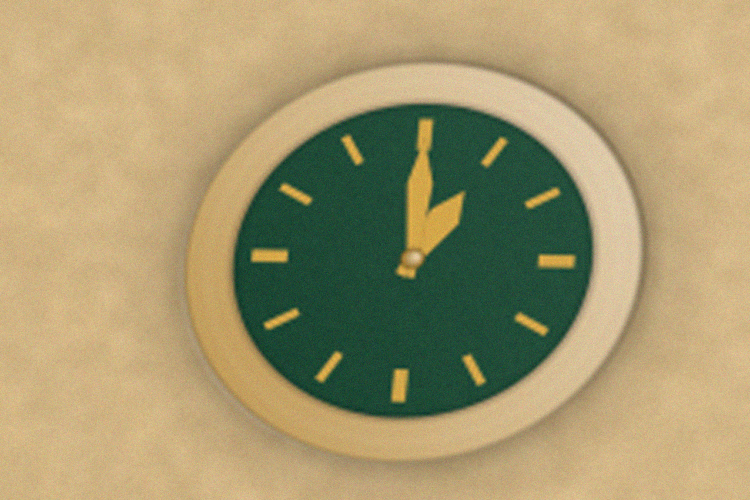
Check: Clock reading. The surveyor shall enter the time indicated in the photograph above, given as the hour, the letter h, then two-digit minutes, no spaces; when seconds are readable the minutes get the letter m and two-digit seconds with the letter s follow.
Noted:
1h00
